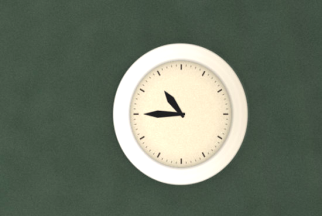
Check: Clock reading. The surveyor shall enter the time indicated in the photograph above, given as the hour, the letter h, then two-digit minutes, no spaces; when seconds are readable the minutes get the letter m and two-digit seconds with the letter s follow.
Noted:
10h45
